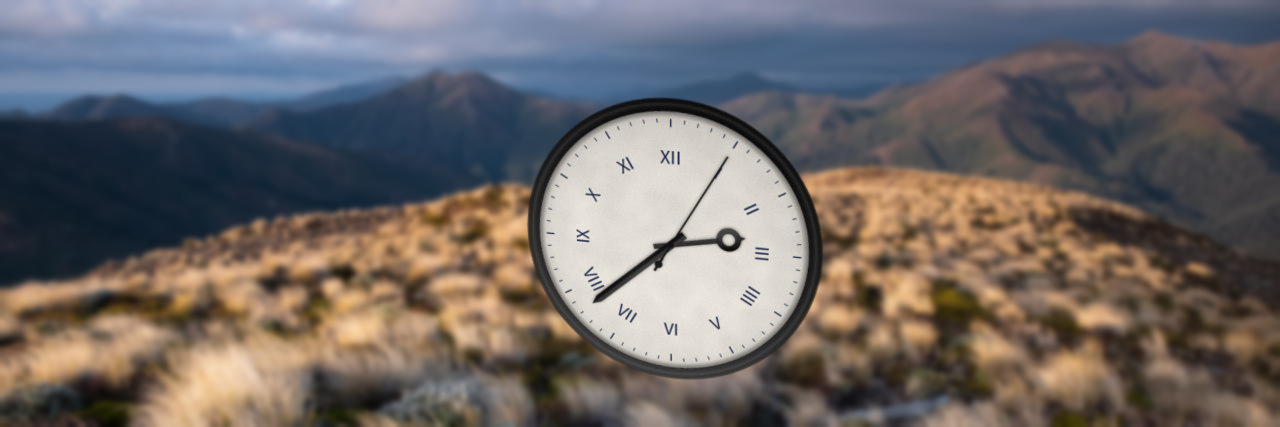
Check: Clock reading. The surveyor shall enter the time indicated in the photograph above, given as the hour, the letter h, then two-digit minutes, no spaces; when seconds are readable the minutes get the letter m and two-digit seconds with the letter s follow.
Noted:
2h38m05s
